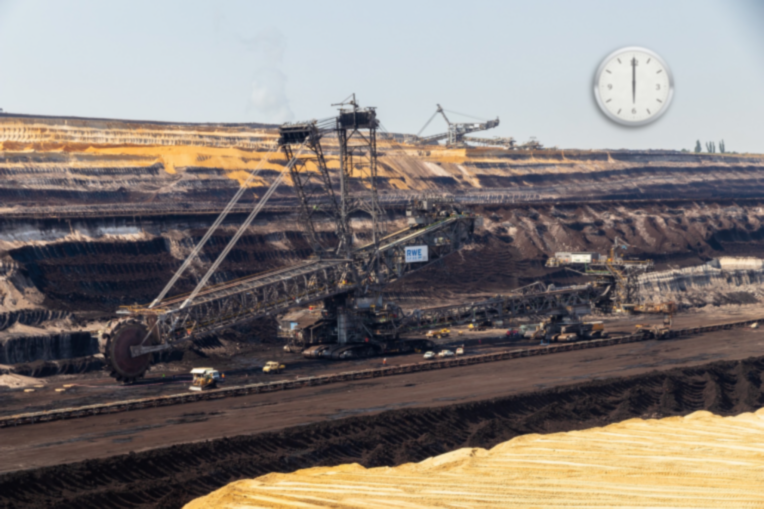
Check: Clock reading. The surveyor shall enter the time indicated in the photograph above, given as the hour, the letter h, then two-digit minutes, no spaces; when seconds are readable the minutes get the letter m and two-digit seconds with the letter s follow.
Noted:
6h00
